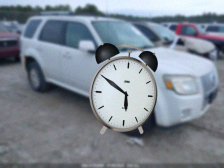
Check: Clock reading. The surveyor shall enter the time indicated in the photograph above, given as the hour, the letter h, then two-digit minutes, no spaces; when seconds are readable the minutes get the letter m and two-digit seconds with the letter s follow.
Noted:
5h50
